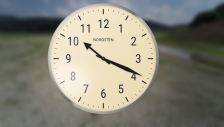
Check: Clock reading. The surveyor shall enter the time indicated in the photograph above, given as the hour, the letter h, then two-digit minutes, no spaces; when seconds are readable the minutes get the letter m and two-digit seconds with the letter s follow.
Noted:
10h19
